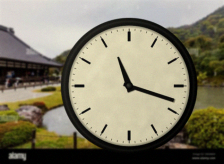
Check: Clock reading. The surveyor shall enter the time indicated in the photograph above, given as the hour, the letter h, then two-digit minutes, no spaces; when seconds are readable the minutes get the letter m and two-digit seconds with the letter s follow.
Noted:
11h18
